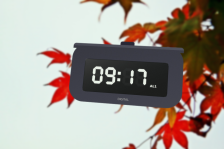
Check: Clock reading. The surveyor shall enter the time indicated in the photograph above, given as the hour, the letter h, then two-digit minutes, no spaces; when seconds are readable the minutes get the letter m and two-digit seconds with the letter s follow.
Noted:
9h17
